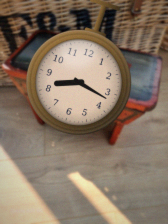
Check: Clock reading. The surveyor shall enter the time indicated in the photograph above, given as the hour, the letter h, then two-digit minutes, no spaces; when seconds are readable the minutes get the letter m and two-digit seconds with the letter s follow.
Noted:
8h17
